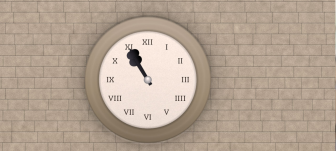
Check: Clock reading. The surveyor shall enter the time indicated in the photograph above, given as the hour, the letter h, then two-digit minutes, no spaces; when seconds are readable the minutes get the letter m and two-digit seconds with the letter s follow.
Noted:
10h55
